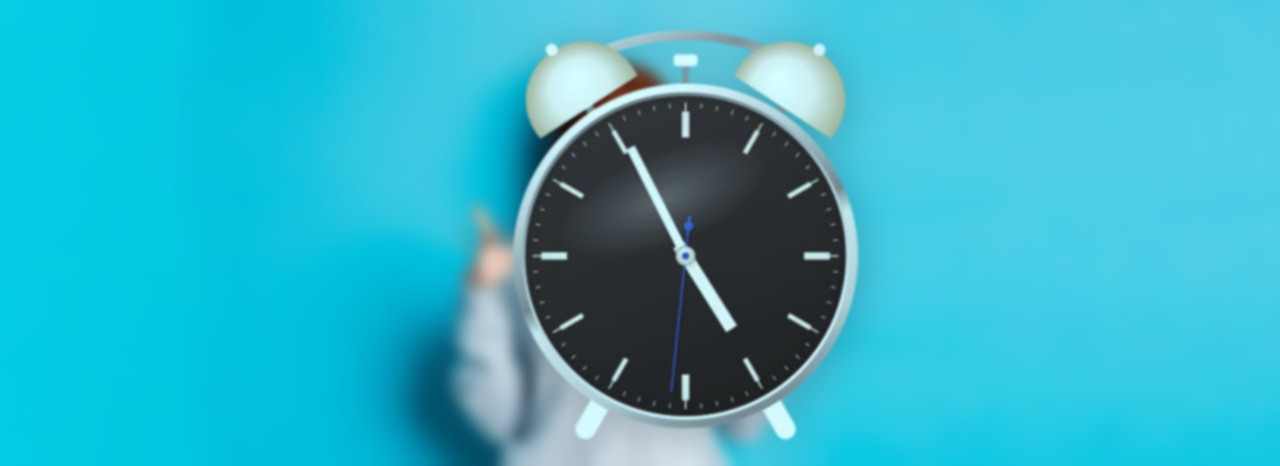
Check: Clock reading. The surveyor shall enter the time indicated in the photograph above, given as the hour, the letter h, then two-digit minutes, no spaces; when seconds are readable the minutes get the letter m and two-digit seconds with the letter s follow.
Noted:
4h55m31s
